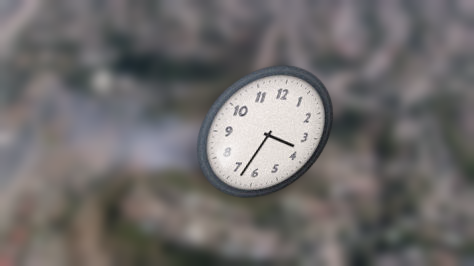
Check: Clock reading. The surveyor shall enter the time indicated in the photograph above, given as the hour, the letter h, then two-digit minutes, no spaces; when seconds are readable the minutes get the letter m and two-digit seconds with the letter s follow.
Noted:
3h33
